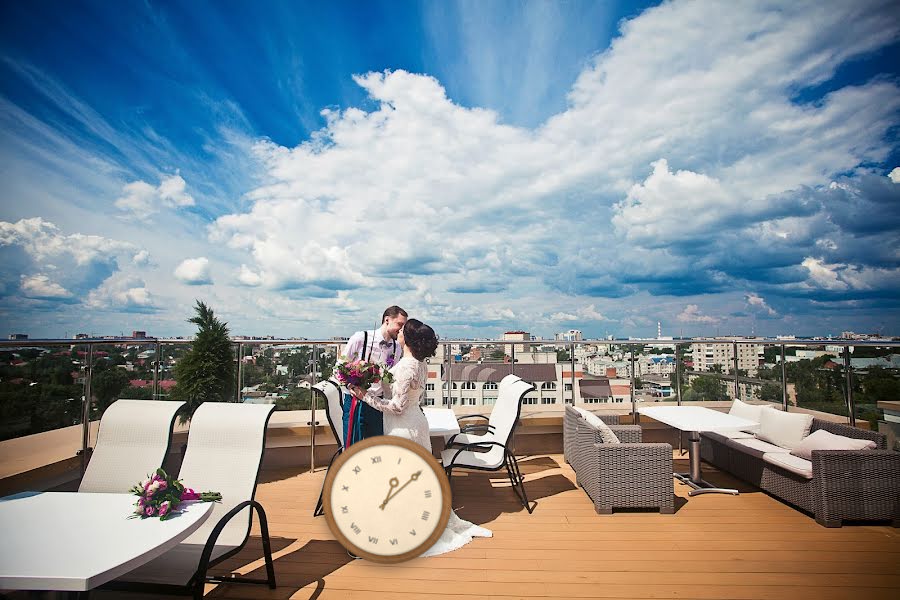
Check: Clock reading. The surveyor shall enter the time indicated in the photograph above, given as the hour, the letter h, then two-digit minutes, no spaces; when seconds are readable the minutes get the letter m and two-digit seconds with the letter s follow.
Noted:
1h10
